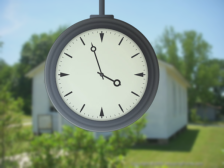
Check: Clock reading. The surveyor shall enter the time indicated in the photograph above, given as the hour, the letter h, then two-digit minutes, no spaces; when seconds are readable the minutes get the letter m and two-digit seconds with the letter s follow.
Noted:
3h57
